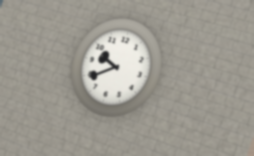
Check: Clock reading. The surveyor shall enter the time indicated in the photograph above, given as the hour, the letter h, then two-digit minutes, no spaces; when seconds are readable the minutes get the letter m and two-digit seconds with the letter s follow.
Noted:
9h39
